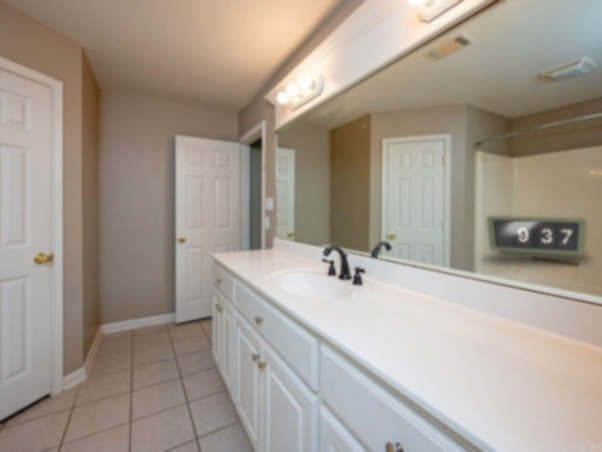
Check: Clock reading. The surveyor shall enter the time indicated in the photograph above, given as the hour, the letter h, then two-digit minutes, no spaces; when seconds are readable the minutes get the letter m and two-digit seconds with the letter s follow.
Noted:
9h37
